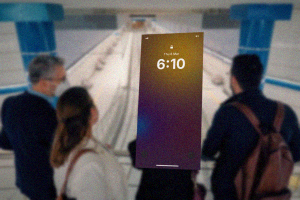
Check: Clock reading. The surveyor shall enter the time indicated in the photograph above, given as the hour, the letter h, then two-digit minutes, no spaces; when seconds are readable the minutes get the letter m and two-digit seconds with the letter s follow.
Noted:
6h10
